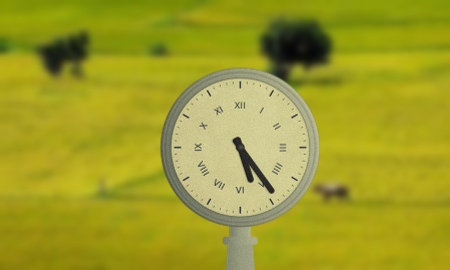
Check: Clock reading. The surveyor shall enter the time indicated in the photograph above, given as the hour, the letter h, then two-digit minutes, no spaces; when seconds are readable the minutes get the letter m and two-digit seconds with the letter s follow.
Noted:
5h24
